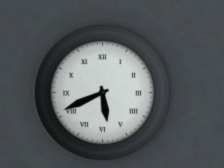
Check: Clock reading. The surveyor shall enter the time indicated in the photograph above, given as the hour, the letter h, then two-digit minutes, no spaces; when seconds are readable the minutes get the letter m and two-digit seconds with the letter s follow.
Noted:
5h41
